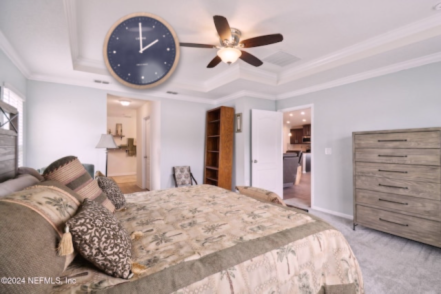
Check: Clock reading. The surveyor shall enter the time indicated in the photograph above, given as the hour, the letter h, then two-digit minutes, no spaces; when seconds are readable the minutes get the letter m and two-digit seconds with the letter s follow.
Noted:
2h00
